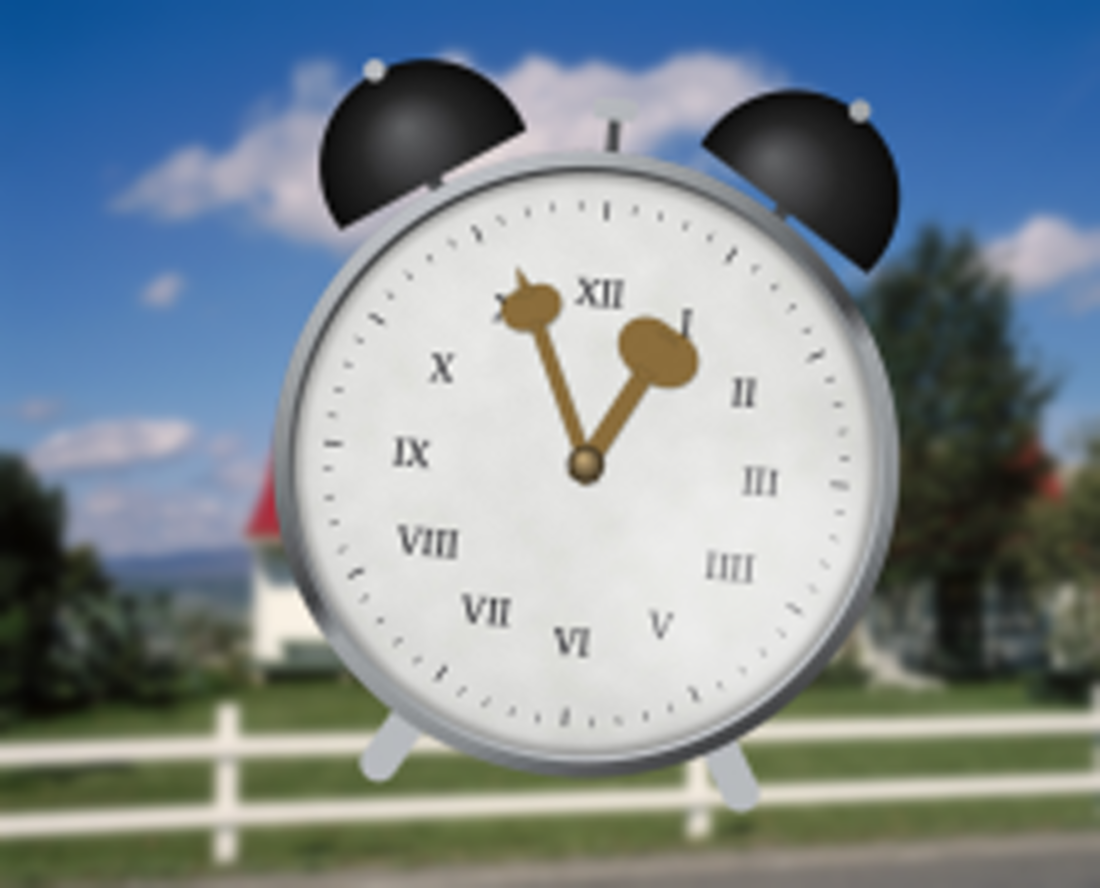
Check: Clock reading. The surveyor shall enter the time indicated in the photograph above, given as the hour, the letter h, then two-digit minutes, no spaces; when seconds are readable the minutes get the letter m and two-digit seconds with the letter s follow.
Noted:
12h56
